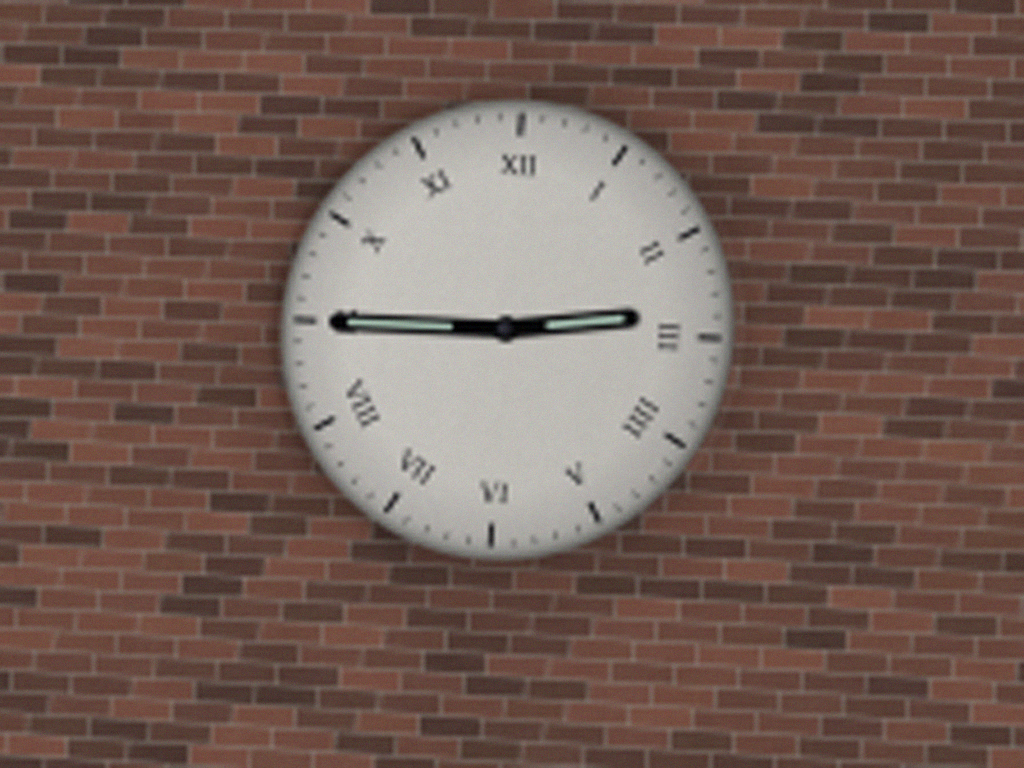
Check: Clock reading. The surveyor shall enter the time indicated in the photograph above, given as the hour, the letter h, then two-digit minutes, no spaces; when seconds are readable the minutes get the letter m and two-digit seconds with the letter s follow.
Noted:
2h45
